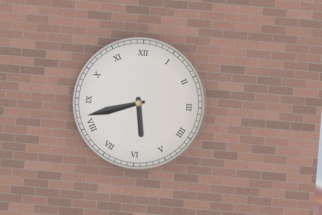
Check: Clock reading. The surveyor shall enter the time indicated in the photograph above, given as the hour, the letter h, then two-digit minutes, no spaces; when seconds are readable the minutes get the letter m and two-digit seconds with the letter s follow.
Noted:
5h42
